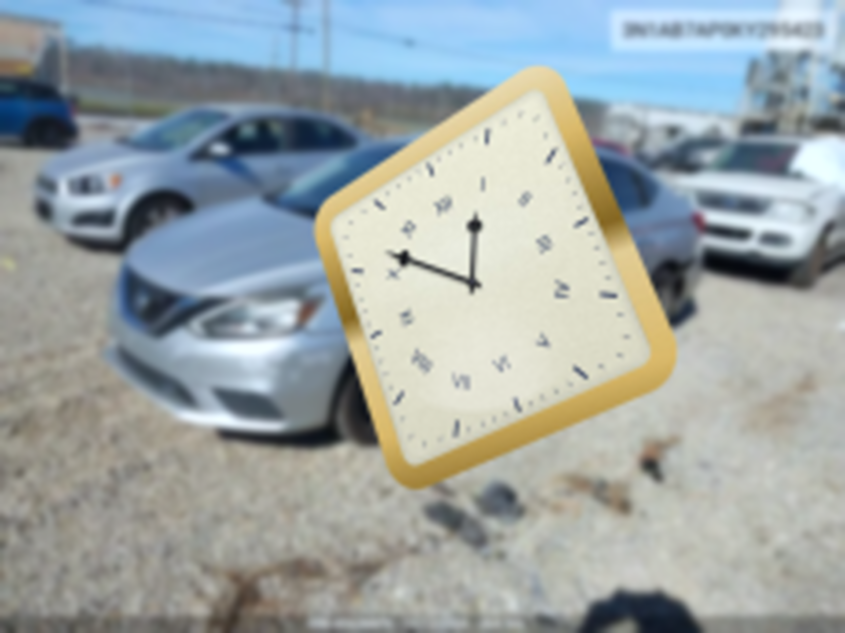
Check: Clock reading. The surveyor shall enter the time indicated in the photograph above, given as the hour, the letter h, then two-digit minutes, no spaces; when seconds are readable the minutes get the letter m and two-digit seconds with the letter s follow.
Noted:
12h52
